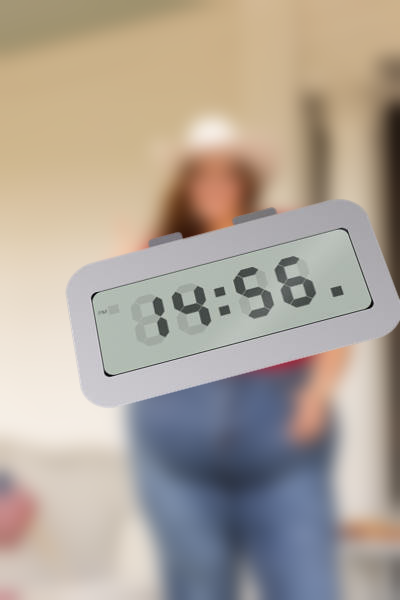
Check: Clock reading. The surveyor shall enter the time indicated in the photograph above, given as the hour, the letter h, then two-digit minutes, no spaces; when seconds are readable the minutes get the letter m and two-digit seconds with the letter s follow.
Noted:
14h56
